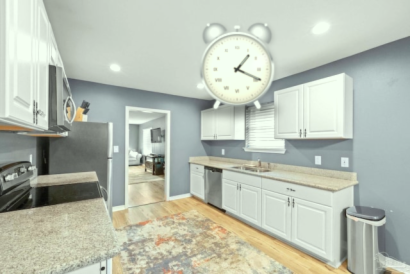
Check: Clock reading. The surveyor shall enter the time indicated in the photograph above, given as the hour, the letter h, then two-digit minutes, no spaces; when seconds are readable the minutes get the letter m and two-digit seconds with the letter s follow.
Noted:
1h19
